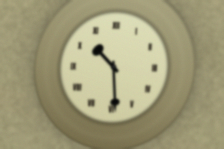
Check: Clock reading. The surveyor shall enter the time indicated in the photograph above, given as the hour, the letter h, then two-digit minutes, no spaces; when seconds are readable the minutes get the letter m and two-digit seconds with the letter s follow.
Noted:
10h29
